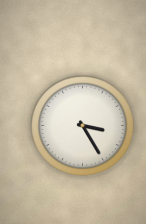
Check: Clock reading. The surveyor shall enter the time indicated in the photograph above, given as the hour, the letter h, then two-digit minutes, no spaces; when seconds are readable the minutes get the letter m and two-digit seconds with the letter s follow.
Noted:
3h25
